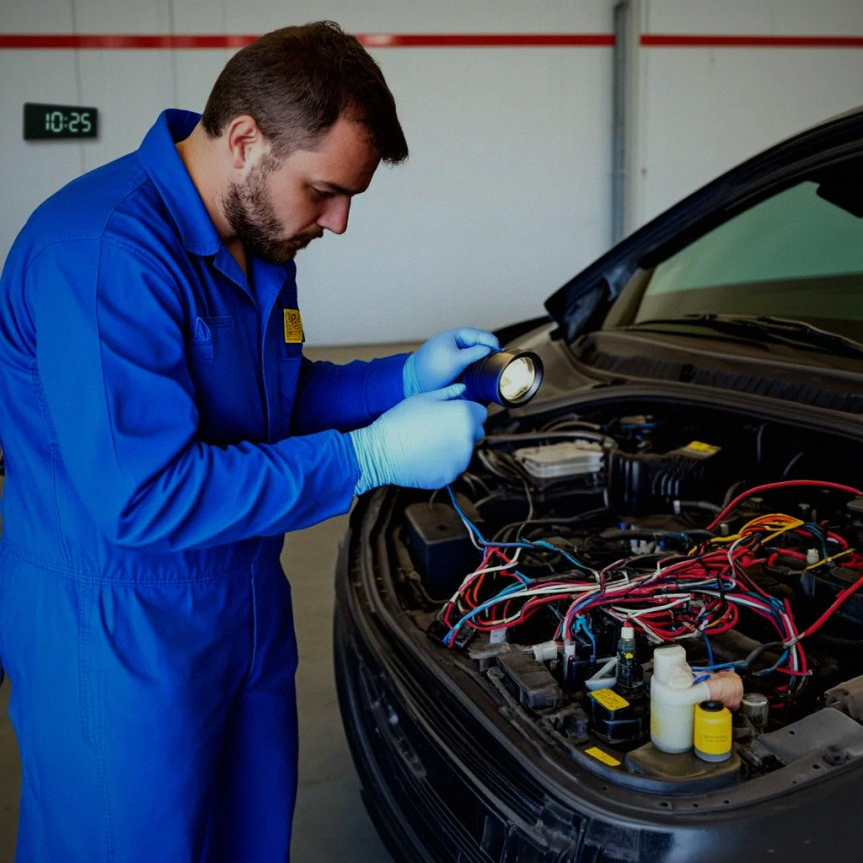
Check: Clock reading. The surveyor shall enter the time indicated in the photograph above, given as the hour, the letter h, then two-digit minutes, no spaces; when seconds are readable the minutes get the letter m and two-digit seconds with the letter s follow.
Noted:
10h25
